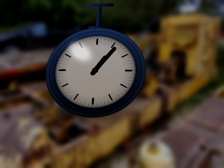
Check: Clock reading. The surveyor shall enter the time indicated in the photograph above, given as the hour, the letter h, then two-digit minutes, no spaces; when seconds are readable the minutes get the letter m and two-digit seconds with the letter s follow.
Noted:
1h06
